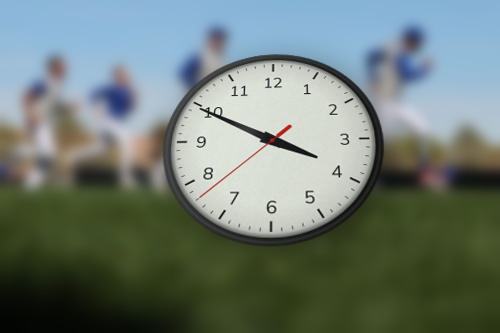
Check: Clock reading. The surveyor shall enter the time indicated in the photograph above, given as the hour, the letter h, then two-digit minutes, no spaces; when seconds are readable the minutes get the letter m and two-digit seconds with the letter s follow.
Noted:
3h49m38s
